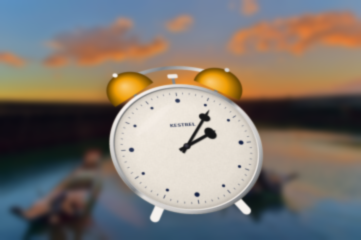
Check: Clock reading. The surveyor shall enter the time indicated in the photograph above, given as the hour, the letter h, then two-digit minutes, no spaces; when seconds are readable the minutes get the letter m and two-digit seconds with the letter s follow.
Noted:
2h06
